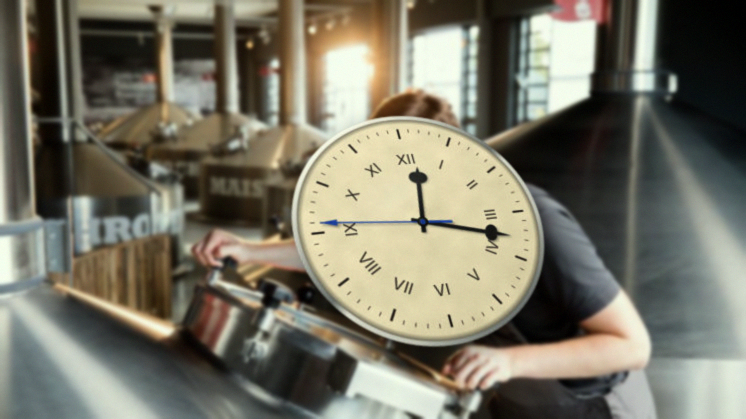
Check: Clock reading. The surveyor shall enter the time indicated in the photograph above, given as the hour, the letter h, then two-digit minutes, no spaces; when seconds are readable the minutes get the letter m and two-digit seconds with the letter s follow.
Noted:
12h17m46s
